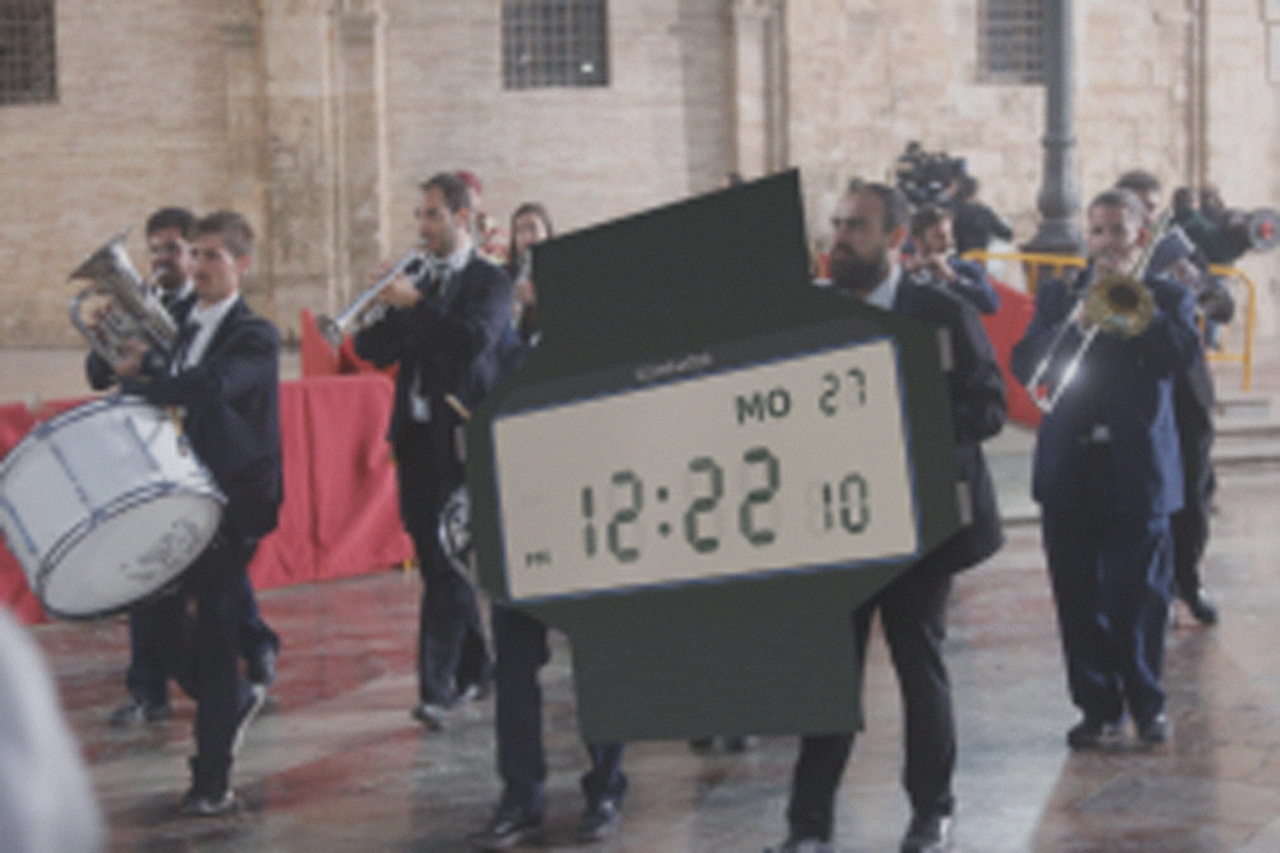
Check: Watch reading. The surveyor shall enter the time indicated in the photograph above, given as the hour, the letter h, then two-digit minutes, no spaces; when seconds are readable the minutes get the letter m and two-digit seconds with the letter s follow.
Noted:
12h22m10s
